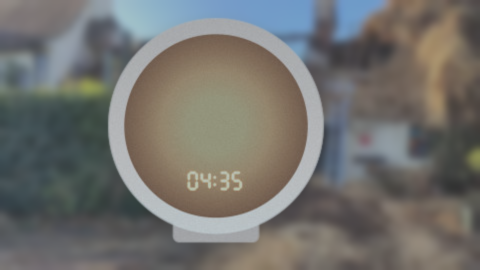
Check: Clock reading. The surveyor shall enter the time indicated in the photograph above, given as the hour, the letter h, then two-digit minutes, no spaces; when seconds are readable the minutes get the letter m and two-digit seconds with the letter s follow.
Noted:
4h35
